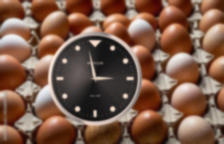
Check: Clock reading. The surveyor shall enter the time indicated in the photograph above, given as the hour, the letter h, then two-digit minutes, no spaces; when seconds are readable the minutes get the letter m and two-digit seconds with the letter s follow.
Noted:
2h58
